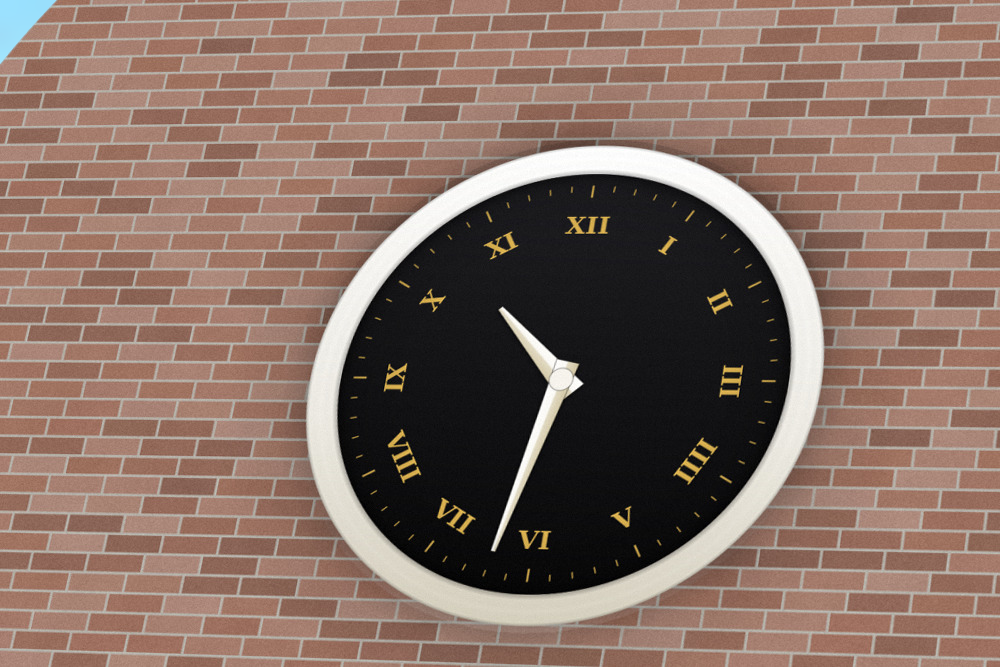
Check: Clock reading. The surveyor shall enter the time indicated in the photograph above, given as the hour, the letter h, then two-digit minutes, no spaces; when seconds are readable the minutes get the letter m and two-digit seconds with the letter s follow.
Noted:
10h32
